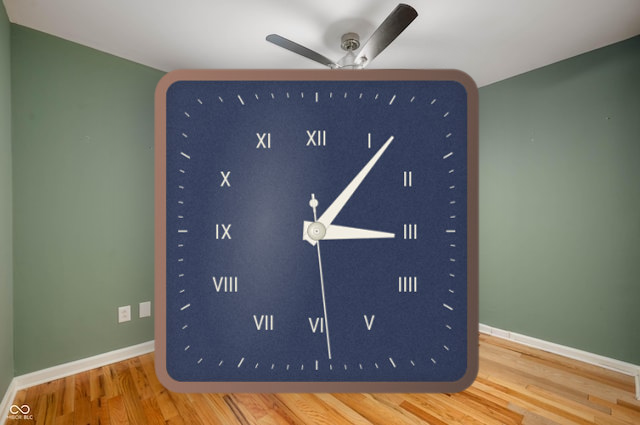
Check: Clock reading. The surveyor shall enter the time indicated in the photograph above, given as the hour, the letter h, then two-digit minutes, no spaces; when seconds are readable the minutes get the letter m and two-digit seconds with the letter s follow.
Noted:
3h06m29s
